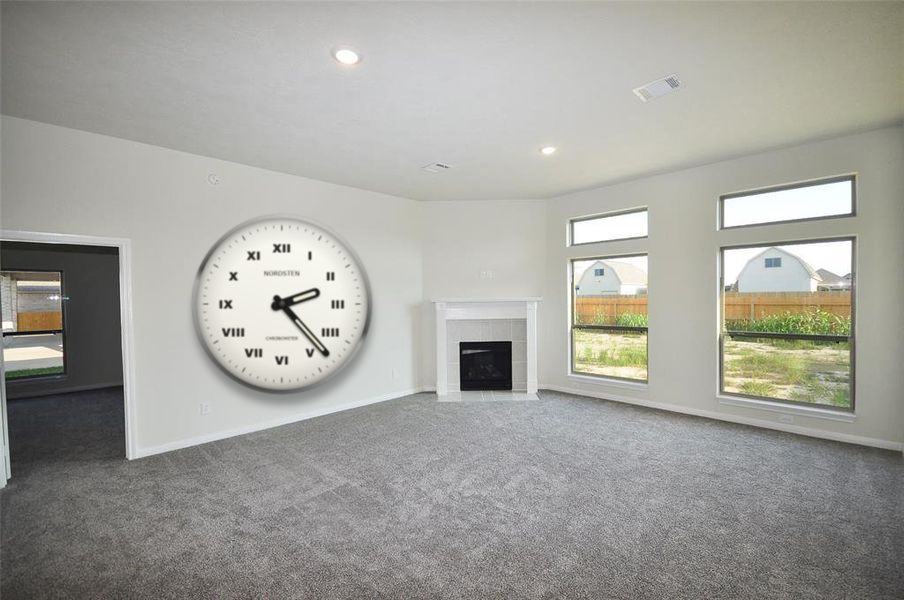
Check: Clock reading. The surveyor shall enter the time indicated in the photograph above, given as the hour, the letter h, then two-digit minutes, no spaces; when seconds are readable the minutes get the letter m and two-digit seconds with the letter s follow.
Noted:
2h23
